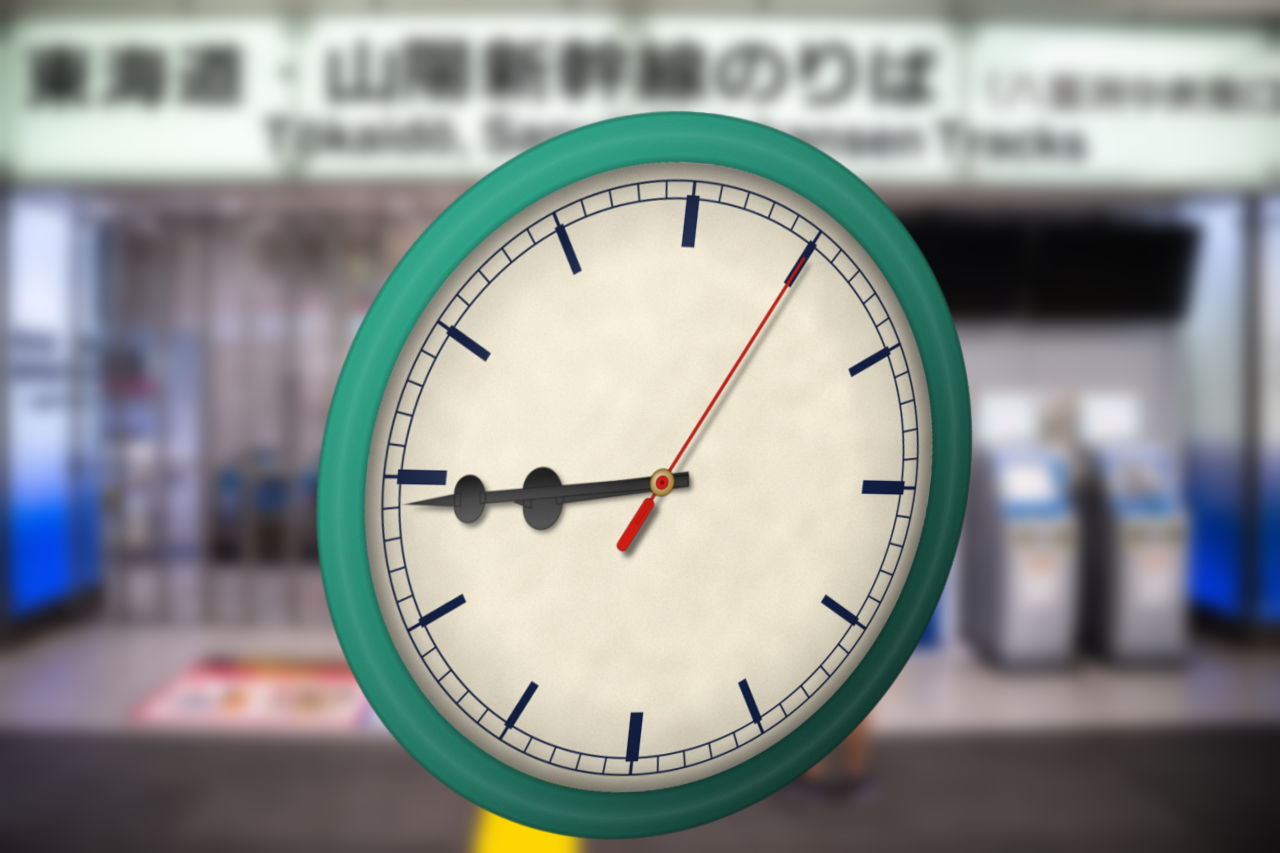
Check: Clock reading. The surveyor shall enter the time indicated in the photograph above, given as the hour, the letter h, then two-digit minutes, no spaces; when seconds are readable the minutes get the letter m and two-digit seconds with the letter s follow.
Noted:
8h44m05s
